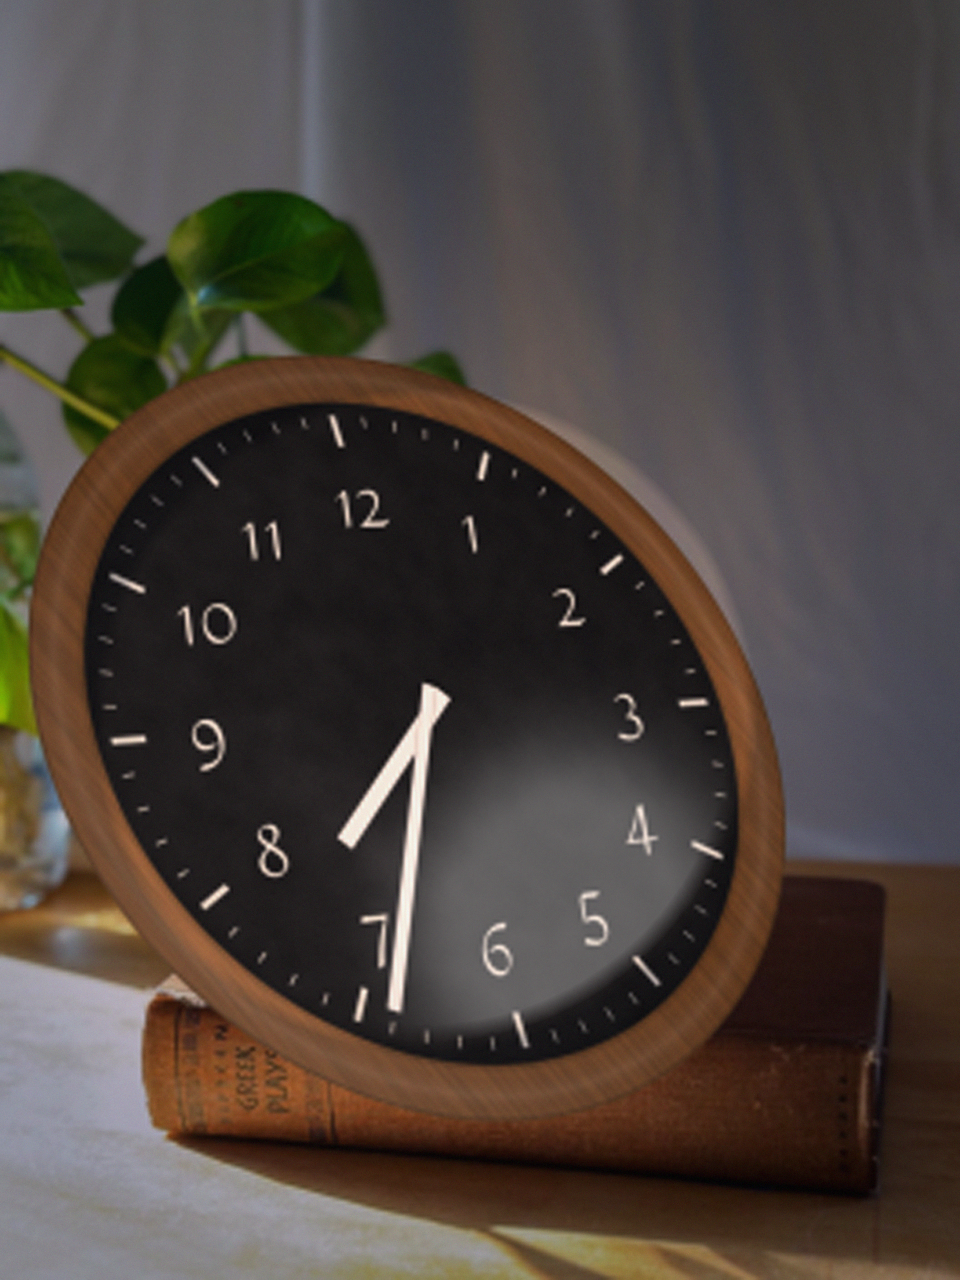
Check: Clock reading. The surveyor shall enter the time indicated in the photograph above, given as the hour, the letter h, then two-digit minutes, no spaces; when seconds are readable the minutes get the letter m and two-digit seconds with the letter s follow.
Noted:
7h34
